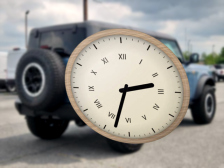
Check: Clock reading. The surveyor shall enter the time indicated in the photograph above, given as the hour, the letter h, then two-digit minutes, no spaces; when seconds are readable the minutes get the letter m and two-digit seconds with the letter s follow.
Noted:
2h33
